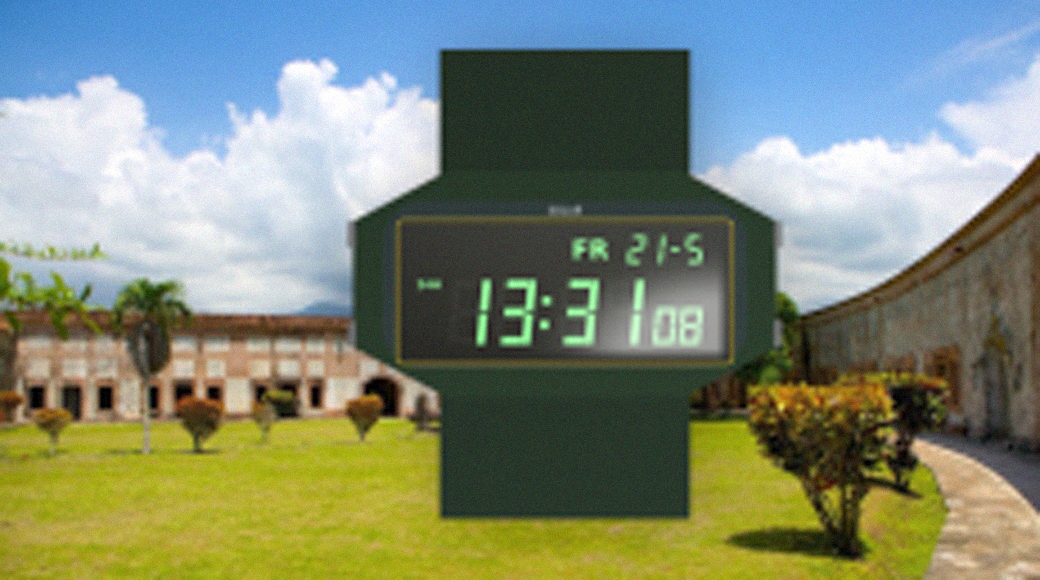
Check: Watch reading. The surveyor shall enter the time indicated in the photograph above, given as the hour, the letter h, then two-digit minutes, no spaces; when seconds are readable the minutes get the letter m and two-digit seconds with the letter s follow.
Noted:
13h31m08s
